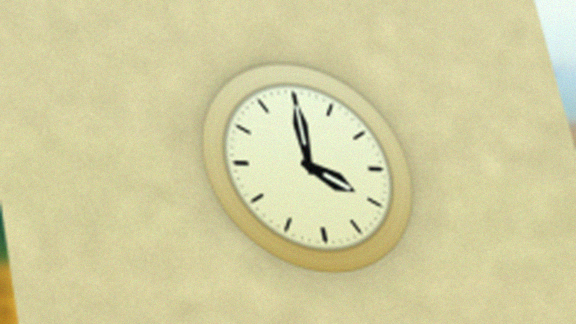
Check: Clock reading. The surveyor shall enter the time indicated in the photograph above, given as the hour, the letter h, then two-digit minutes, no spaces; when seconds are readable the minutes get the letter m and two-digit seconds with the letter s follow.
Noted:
4h00
